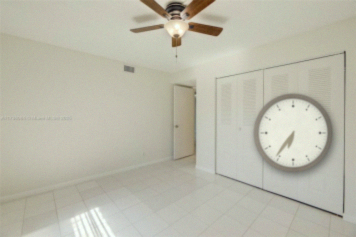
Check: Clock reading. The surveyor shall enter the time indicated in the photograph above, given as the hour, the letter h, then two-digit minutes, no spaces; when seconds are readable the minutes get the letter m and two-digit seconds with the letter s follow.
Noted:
6h36
